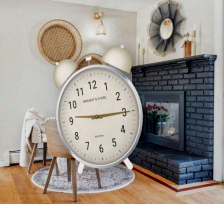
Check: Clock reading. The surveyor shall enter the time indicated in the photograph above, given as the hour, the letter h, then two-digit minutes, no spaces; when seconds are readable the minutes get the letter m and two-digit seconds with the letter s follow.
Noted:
9h15
